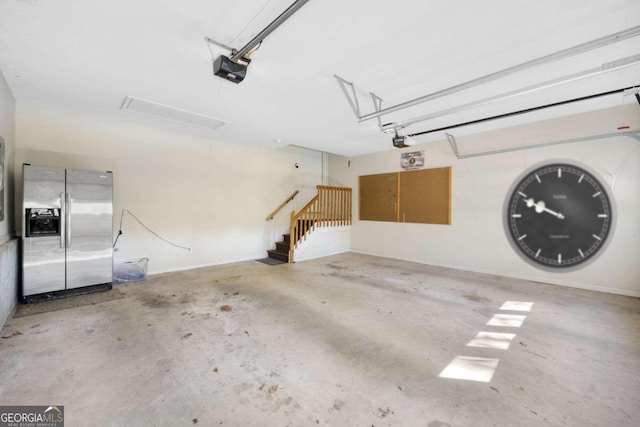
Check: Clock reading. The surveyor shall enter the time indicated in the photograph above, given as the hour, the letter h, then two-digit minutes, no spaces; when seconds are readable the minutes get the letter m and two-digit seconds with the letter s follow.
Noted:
9h49
